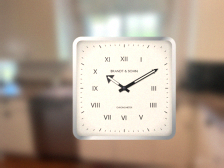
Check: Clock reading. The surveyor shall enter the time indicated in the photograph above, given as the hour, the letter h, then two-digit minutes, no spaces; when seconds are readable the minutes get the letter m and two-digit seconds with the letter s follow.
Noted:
10h10
